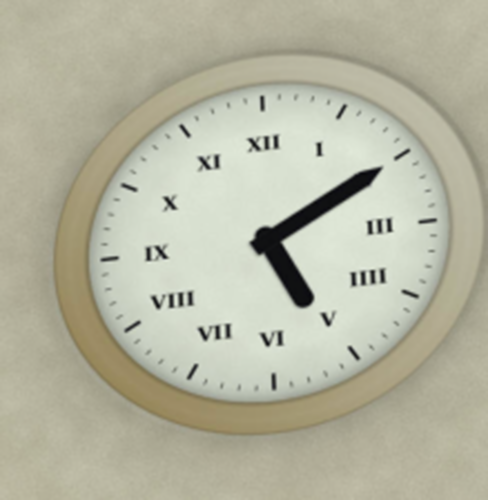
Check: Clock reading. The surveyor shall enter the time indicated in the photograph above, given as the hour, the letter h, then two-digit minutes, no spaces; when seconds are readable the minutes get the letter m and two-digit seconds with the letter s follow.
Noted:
5h10
